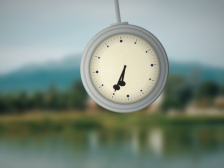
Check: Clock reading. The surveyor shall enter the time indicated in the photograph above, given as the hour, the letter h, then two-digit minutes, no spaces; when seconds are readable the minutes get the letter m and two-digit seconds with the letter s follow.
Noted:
6h35
